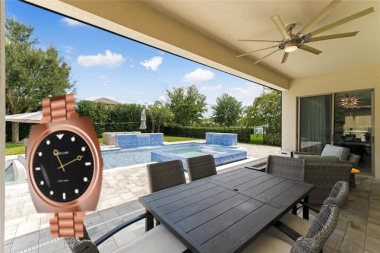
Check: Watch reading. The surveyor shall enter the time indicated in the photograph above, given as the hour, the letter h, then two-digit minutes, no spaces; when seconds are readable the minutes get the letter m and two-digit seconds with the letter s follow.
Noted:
11h12
